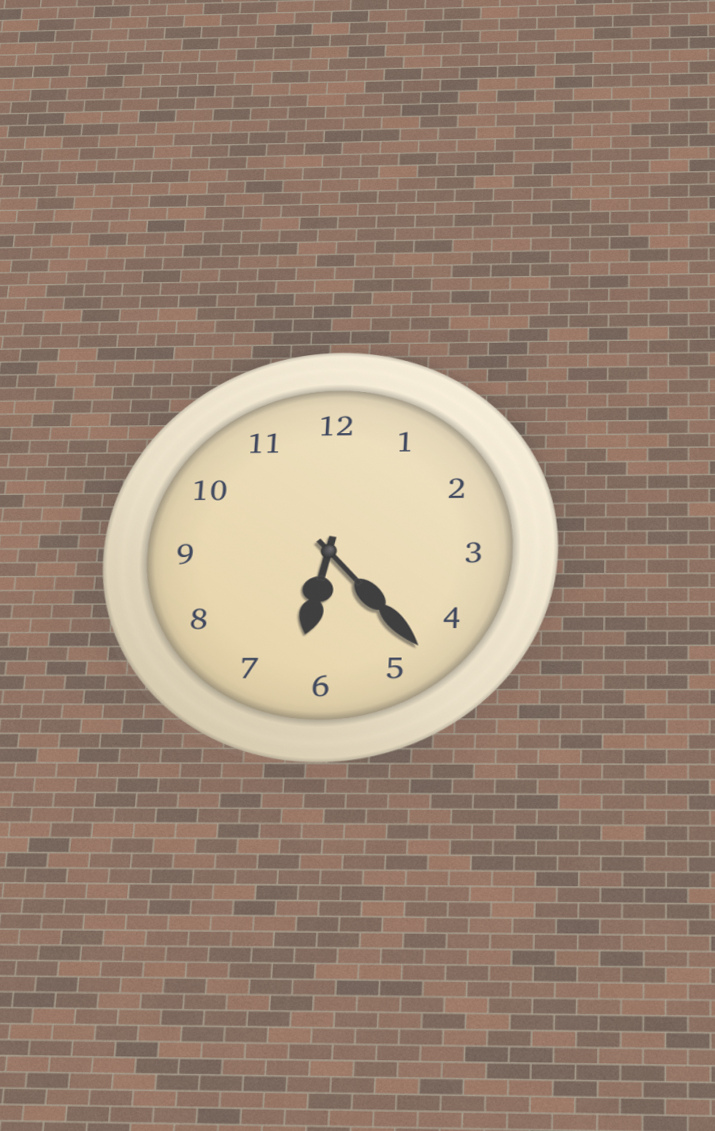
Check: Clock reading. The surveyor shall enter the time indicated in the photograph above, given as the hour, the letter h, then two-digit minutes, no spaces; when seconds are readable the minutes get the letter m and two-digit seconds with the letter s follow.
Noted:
6h23
